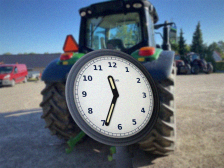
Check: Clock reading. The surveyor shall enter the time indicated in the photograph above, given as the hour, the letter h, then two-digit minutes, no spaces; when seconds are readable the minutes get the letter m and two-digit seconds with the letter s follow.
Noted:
11h34
